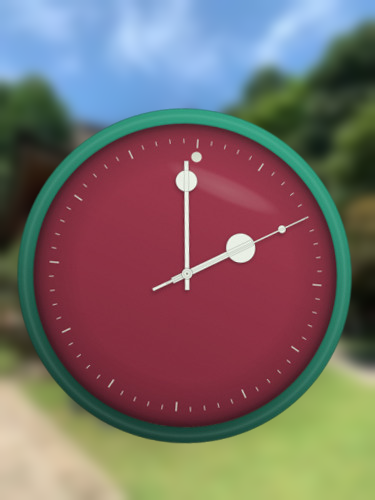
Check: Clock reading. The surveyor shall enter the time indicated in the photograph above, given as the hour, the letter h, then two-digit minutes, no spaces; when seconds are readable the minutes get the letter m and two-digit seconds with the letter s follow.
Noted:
1h59m10s
